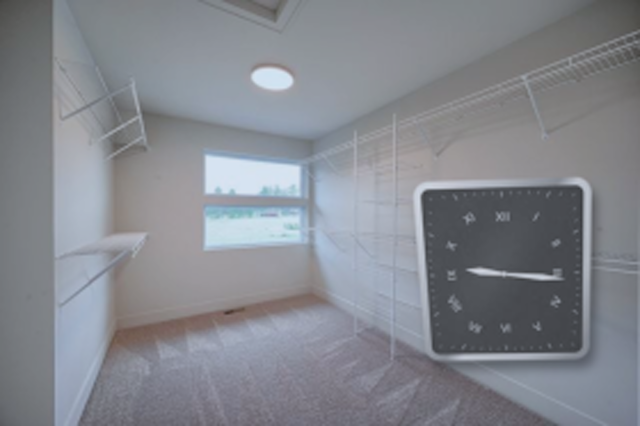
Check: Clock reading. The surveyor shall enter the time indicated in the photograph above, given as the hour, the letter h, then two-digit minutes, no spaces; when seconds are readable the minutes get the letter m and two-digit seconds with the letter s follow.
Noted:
9h16
